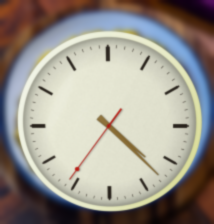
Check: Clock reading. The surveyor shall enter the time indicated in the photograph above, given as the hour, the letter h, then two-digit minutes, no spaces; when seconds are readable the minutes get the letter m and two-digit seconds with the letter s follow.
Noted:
4h22m36s
